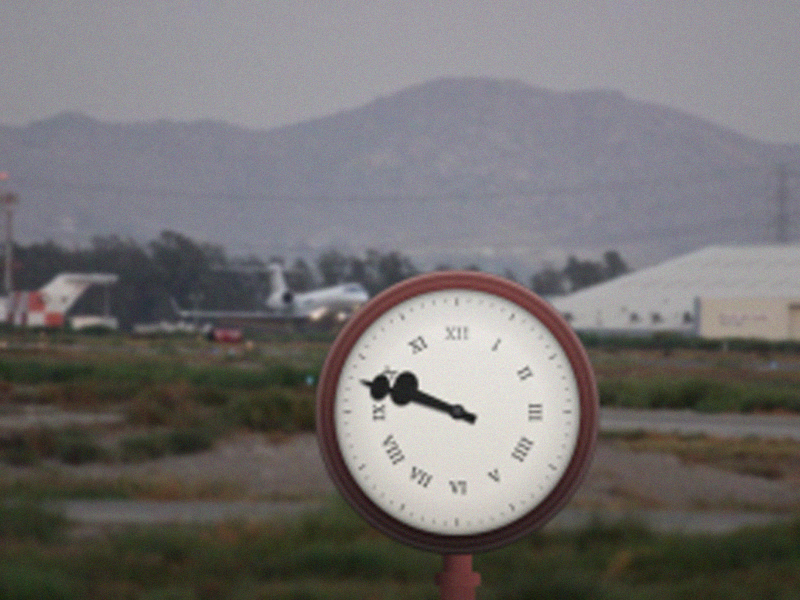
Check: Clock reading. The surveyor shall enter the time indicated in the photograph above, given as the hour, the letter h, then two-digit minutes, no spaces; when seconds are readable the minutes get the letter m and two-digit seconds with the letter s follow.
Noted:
9h48
